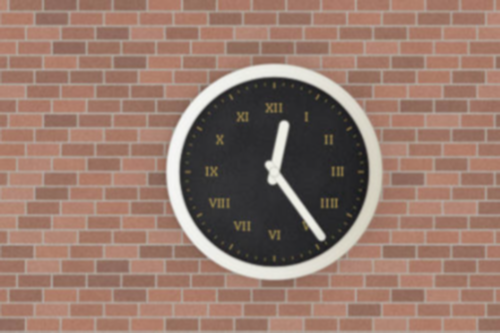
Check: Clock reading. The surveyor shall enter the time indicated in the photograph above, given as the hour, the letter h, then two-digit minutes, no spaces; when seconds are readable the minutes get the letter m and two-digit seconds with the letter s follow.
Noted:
12h24
